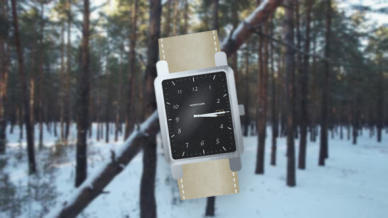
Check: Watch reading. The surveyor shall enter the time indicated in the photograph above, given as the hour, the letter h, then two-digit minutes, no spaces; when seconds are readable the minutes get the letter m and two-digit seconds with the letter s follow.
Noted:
3h15
